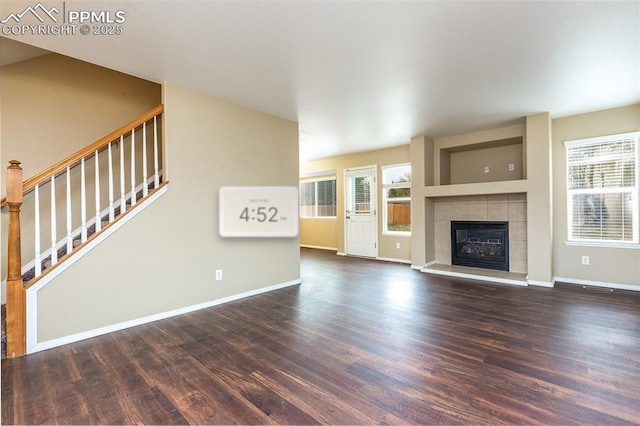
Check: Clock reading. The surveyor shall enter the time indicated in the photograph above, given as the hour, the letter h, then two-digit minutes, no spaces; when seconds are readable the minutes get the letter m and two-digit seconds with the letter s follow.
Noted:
4h52
